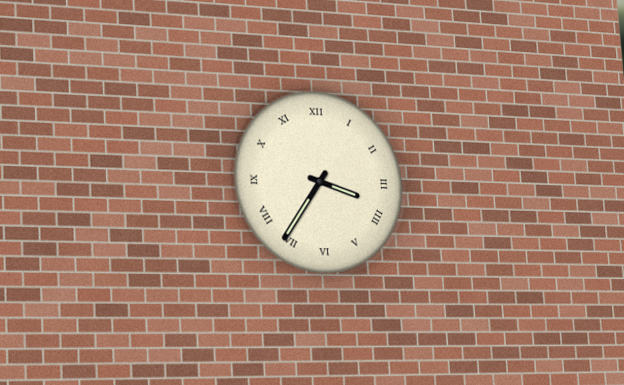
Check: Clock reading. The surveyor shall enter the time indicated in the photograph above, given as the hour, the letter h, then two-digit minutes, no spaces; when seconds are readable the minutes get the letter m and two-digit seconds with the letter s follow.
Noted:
3h36
